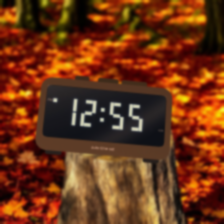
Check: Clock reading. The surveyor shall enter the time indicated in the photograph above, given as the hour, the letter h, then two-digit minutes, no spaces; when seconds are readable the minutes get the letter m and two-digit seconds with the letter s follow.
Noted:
12h55
